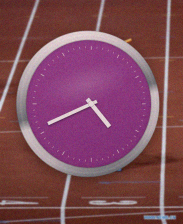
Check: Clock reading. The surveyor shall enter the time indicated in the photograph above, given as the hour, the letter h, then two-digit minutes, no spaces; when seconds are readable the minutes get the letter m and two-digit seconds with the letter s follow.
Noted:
4h41
